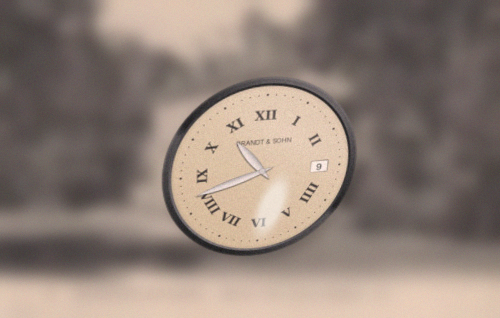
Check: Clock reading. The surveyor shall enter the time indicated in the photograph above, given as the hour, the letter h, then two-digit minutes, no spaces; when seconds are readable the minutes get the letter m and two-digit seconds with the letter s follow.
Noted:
10h42
